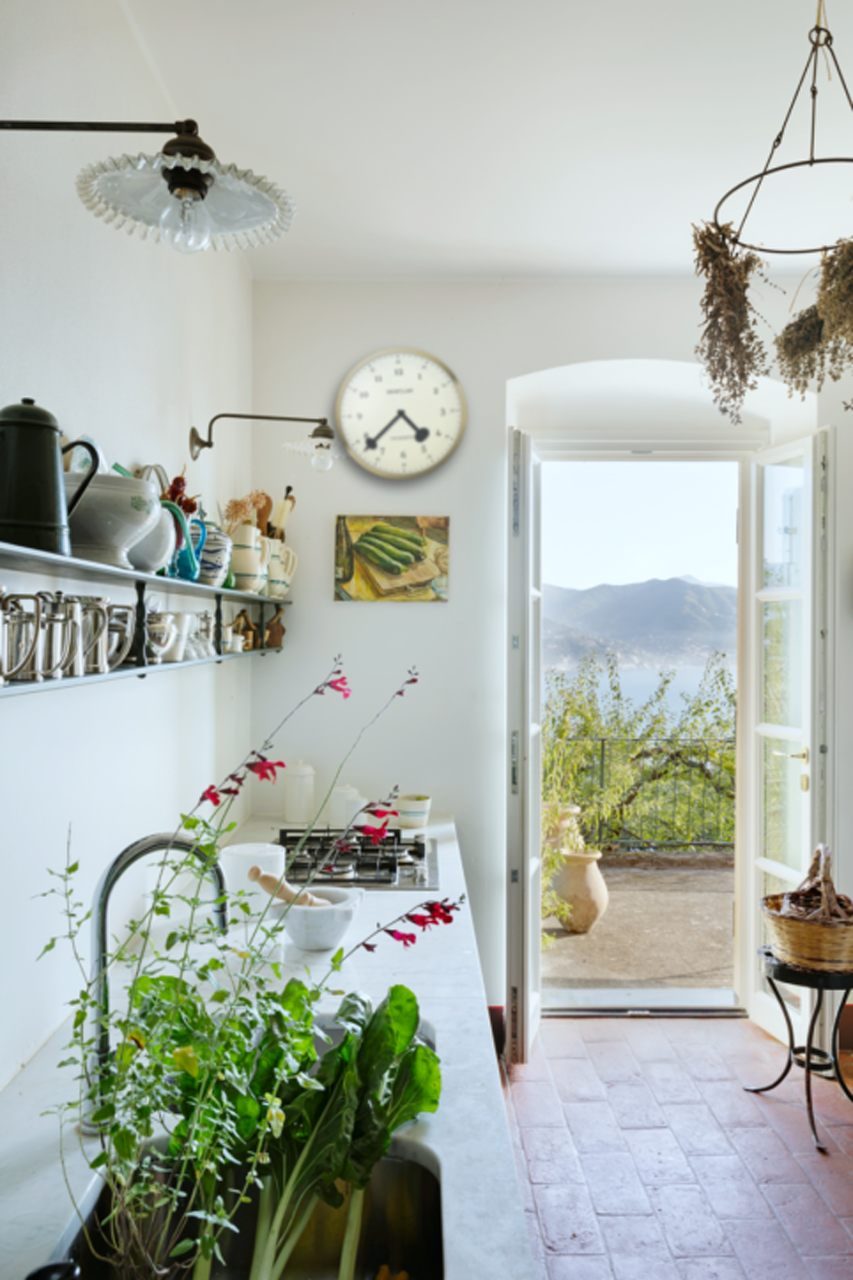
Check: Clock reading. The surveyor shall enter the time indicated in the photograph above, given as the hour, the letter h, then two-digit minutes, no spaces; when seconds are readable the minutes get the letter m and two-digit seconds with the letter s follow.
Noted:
4h38
